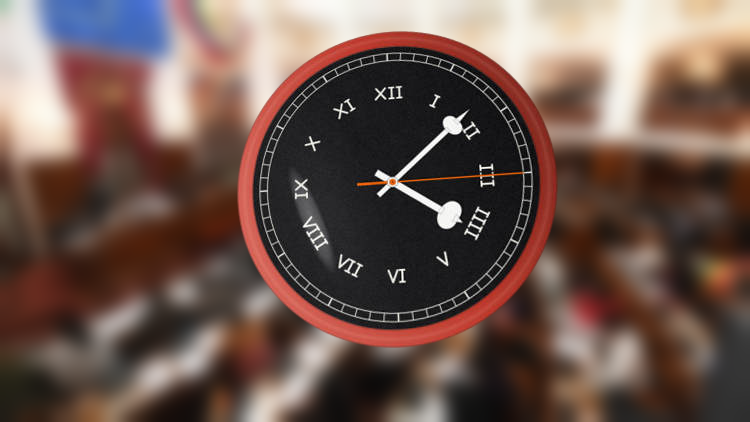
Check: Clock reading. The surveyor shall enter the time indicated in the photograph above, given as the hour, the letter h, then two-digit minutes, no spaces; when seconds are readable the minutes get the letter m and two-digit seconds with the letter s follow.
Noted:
4h08m15s
